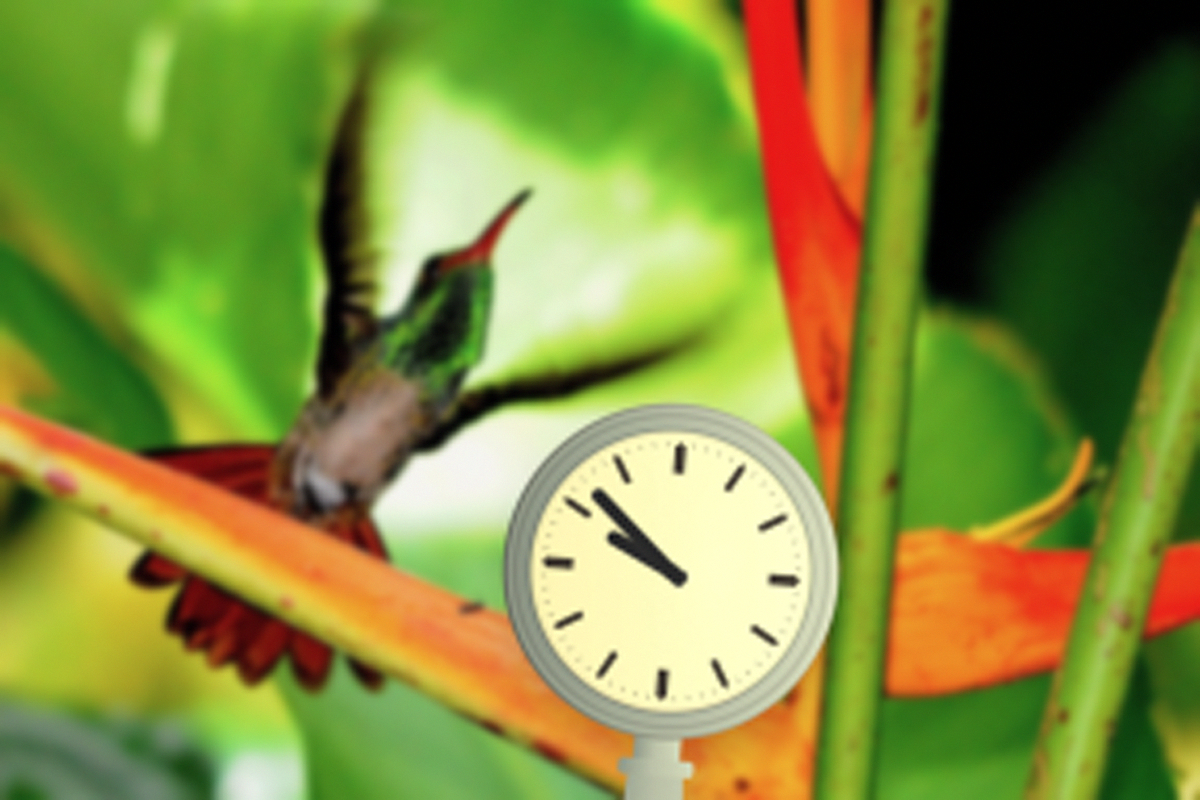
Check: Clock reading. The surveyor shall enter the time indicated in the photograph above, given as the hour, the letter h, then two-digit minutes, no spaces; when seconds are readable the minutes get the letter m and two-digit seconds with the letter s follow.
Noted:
9h52
